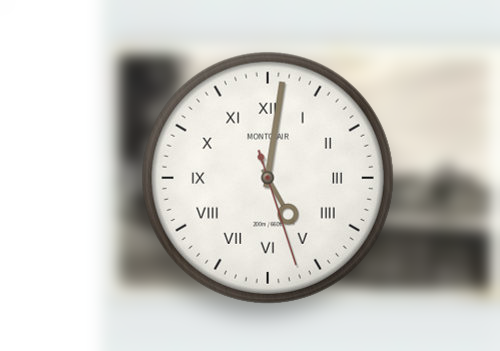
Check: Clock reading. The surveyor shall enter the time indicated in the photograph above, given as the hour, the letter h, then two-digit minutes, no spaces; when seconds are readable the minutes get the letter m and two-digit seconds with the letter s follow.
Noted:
5h01m27s
